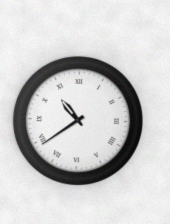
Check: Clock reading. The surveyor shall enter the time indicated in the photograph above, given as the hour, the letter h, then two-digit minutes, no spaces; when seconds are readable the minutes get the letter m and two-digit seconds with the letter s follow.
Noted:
10h39
